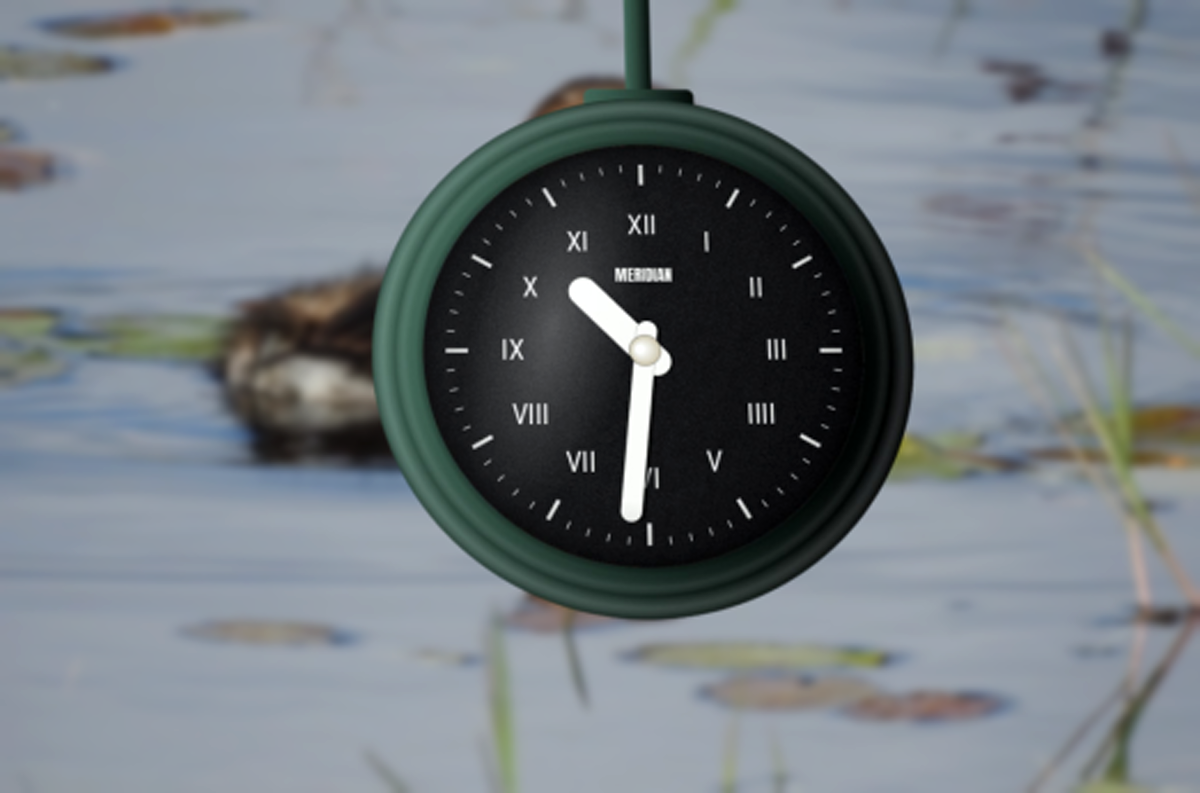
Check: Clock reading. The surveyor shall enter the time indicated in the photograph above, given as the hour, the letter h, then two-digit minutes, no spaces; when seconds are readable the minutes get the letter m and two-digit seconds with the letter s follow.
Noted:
10h31
